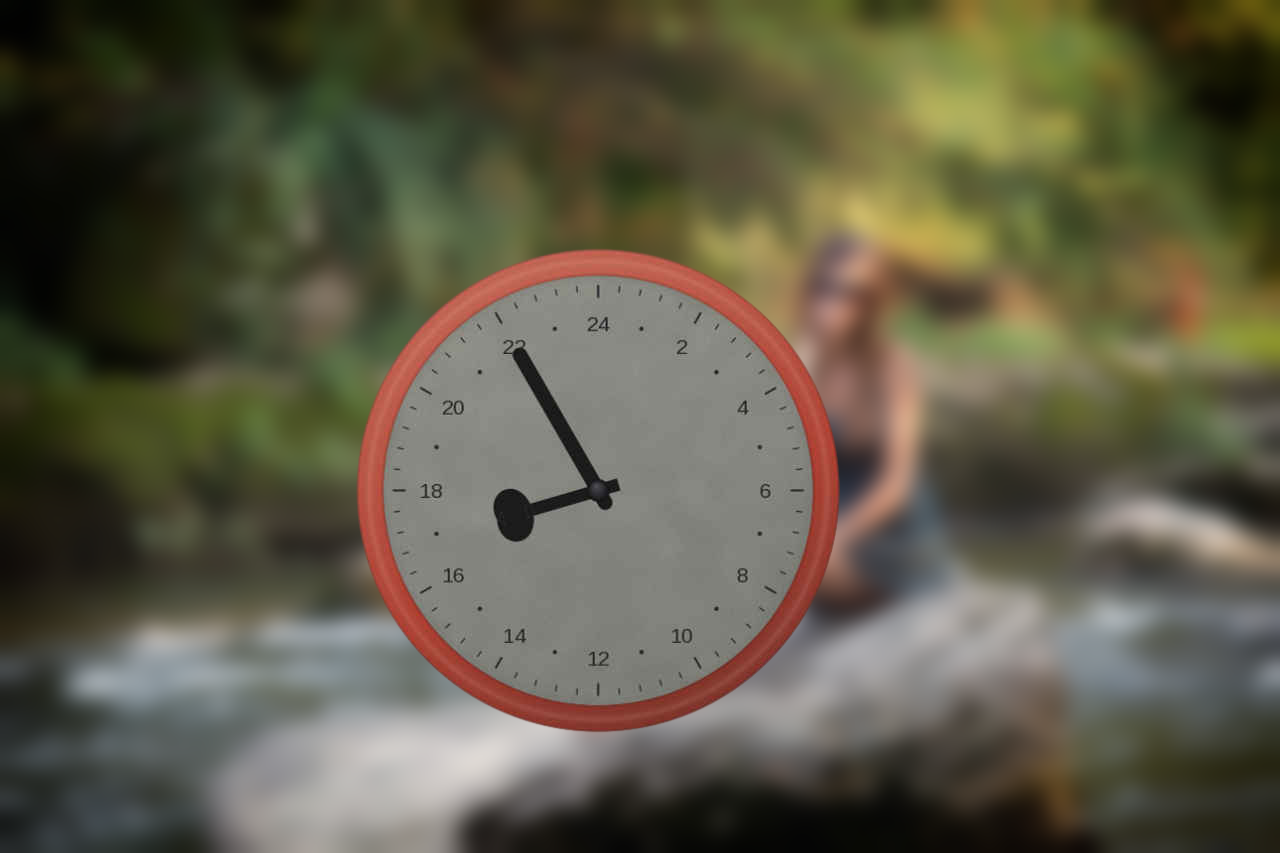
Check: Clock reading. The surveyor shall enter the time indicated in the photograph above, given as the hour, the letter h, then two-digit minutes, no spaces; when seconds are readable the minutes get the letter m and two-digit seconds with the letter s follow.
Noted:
16h55
